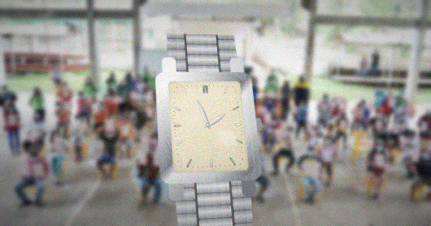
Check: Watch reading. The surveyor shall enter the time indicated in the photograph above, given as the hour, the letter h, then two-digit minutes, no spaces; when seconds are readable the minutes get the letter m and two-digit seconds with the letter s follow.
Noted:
1h57
